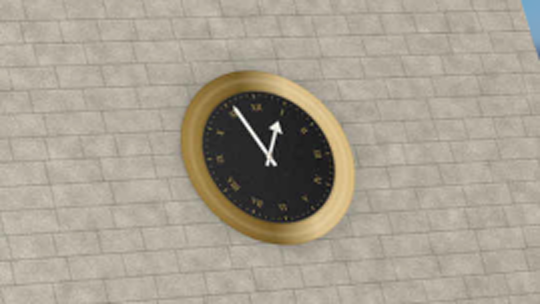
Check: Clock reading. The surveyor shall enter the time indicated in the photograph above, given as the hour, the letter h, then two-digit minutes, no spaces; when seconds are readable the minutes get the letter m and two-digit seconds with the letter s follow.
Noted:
12h56
